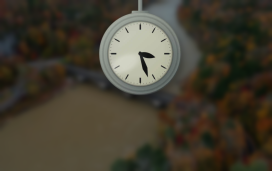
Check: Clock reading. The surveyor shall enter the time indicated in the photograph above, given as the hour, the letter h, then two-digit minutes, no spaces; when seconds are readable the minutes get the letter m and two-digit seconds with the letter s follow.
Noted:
3h27
